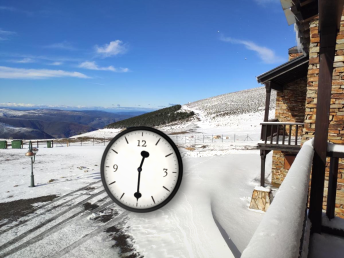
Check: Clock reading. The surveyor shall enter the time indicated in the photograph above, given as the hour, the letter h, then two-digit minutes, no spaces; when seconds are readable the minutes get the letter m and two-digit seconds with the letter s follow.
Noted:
12h30
